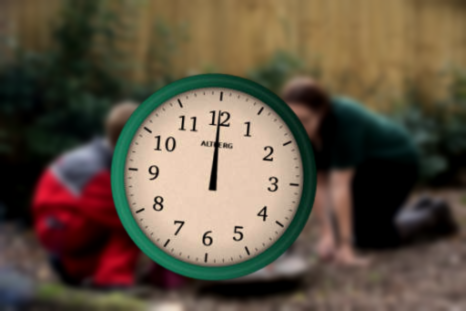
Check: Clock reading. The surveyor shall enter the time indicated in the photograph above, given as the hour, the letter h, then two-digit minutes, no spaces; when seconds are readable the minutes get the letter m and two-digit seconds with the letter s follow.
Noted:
12h00
